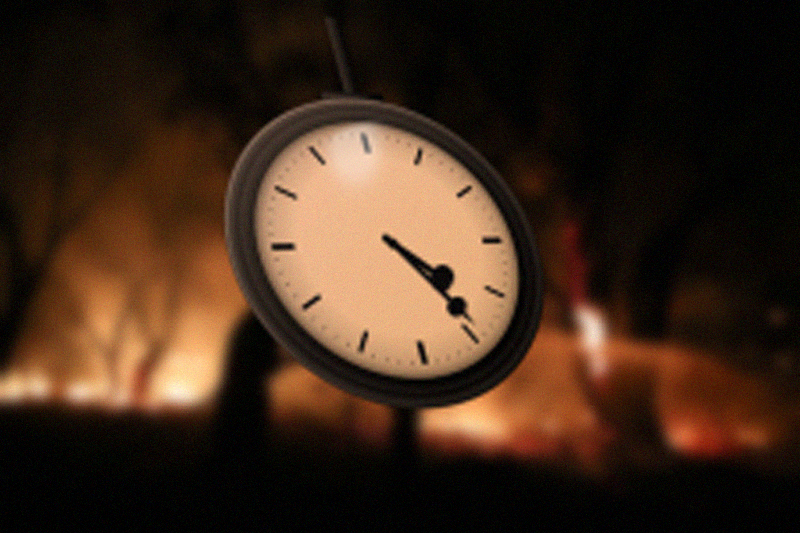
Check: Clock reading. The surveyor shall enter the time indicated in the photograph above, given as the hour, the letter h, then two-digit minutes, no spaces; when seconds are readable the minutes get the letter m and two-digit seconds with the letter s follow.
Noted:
4h24
